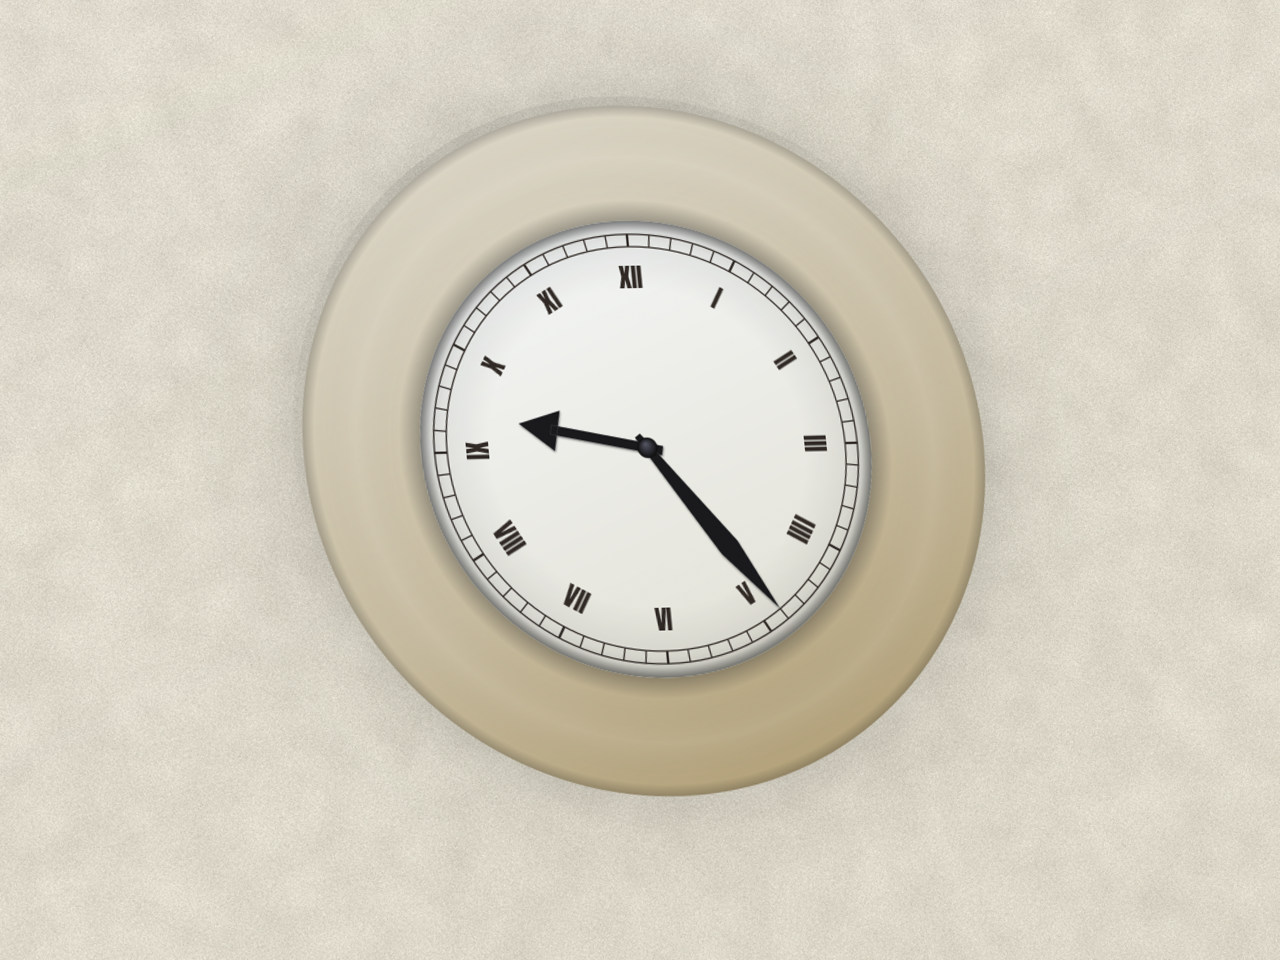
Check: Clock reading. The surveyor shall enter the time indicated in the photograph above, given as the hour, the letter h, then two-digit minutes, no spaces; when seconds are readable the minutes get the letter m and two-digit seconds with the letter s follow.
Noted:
9h24
